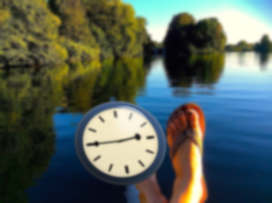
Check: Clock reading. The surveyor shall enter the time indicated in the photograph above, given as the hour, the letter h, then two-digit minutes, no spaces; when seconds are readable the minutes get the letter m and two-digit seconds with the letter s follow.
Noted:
2h45
